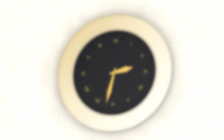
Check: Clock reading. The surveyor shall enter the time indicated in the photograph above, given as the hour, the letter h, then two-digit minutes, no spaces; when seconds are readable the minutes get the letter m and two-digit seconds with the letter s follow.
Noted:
2h32
